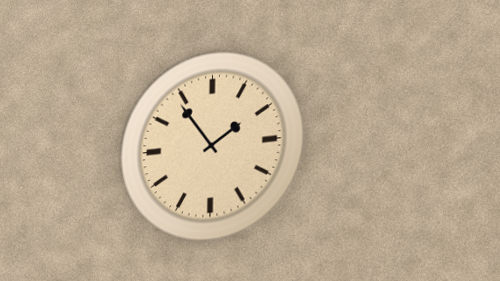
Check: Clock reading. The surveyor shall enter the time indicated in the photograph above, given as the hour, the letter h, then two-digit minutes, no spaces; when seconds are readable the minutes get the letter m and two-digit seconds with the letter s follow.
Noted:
1h54
